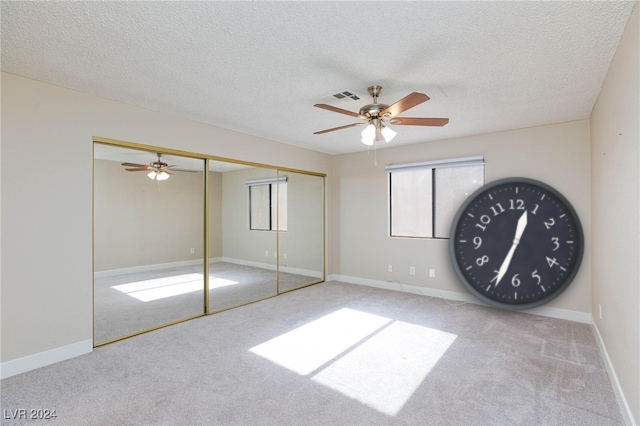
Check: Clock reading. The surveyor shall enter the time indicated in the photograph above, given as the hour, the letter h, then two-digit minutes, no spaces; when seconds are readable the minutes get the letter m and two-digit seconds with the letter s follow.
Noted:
12h34
